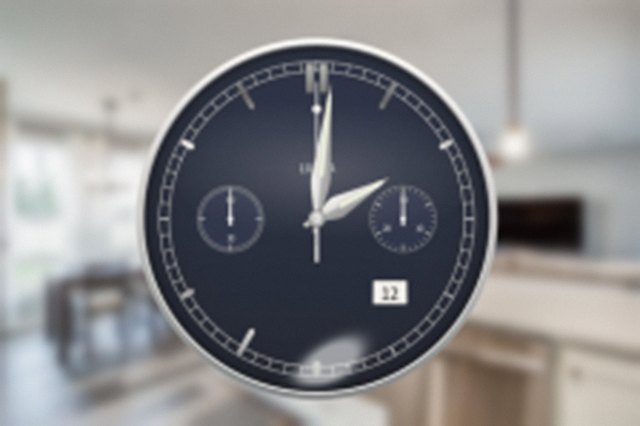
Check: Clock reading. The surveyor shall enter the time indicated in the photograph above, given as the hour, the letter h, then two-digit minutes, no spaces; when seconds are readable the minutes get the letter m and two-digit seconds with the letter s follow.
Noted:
2h01
